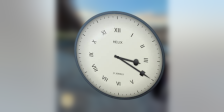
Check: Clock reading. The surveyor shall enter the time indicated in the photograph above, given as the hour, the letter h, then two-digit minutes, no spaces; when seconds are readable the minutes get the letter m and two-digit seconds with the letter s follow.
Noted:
3h20
